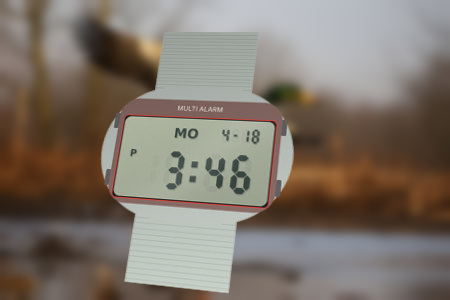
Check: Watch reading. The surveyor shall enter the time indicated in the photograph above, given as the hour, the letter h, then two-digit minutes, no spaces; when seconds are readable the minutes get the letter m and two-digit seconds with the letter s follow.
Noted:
3h46
